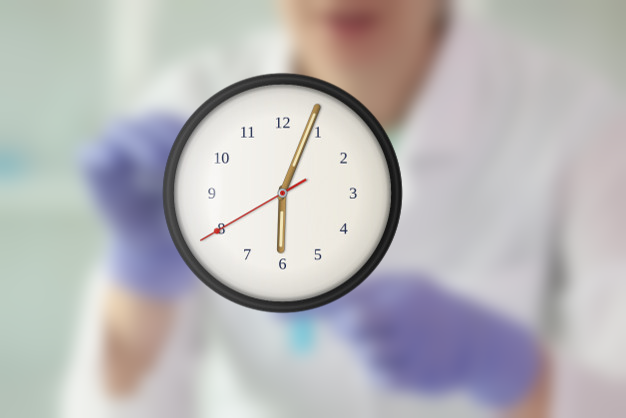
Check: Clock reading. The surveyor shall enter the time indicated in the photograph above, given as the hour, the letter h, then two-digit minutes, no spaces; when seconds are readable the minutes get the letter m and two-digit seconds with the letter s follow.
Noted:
6h03m40s
